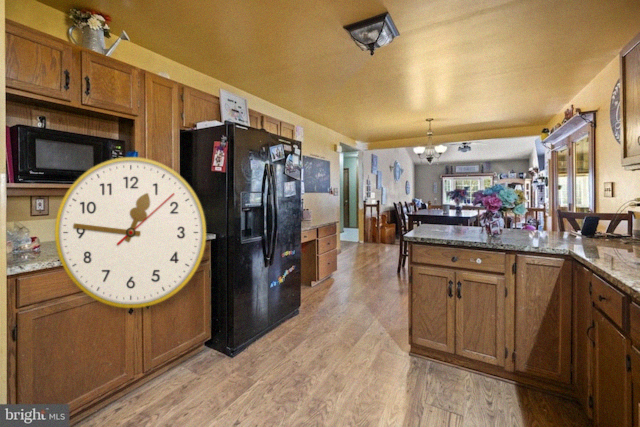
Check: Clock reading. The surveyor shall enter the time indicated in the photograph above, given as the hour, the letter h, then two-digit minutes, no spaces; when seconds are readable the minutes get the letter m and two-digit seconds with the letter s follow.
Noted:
12h46m08s
